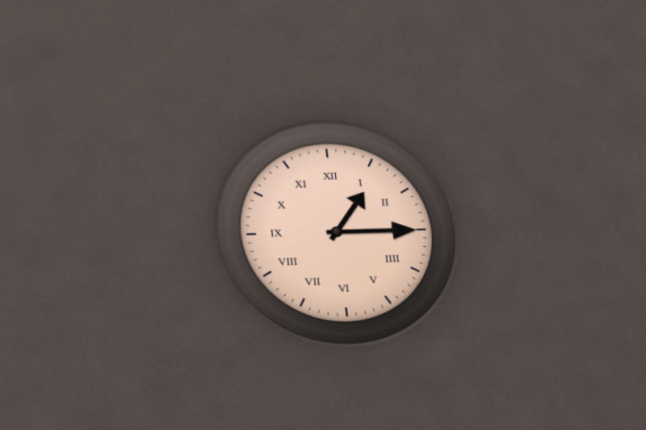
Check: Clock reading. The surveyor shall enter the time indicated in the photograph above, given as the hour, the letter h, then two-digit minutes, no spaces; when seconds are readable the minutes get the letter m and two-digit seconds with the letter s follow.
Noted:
1h15
